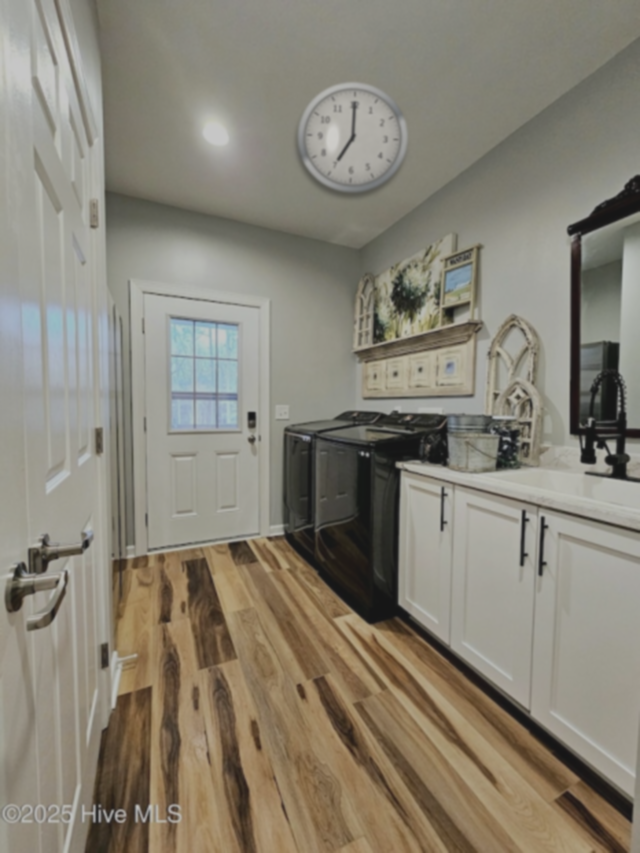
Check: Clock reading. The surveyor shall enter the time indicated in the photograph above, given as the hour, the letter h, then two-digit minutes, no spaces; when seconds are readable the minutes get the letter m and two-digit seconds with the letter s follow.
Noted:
7h00
